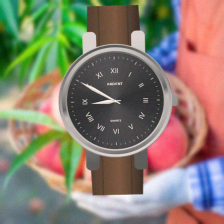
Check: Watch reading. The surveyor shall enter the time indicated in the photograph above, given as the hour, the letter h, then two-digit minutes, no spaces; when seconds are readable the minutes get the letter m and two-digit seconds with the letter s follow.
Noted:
8h50
